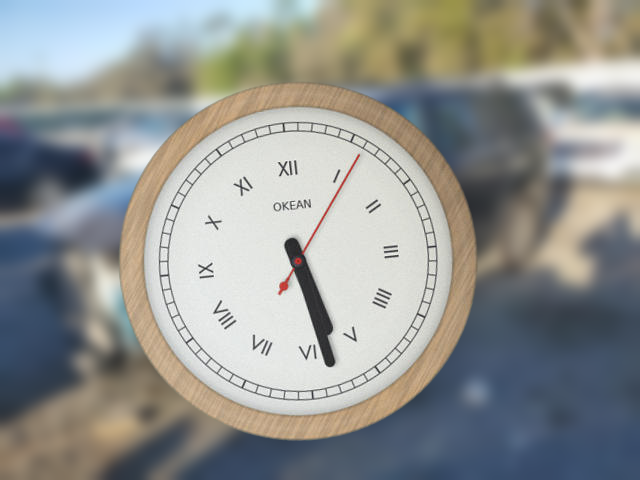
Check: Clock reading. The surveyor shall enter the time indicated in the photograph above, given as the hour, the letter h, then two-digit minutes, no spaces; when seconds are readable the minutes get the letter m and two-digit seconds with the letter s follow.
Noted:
5h28m06s
